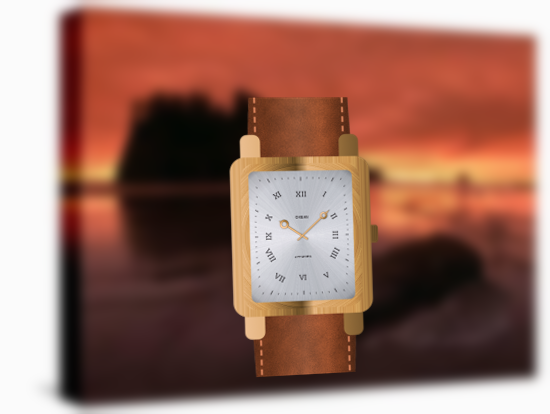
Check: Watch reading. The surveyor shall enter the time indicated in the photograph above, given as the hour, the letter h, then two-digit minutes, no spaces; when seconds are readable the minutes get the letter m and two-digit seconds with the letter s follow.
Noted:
10h08
